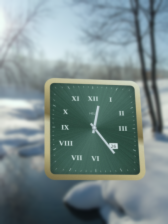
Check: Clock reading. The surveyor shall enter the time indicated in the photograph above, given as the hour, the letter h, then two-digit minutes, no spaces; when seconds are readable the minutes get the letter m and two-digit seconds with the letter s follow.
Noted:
12h24
